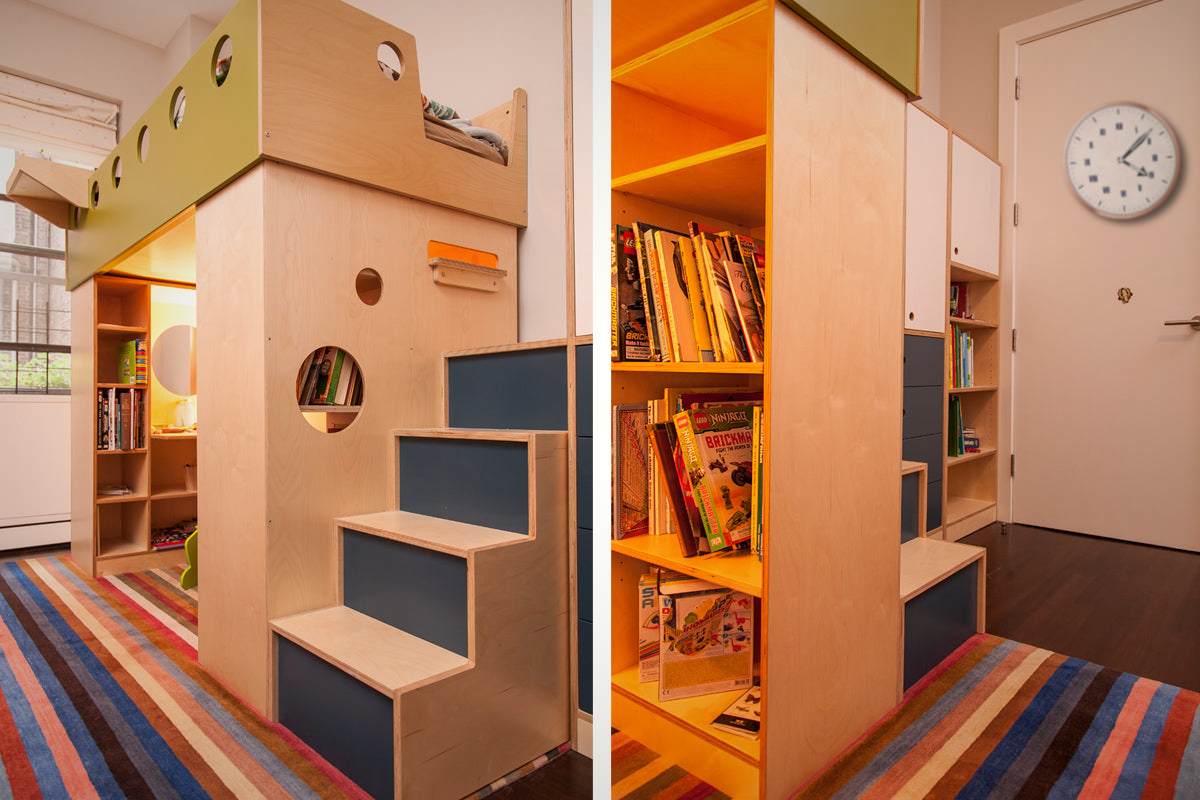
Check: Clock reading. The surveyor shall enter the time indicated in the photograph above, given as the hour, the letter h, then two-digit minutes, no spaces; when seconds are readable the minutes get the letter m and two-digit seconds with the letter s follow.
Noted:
4h08
